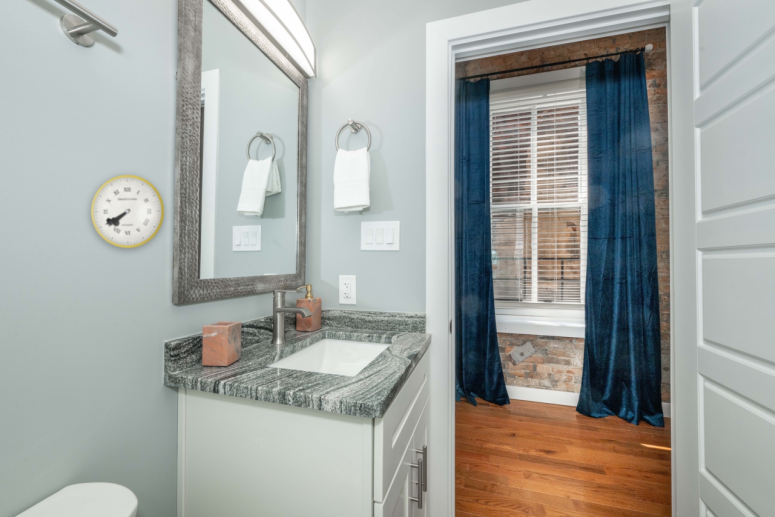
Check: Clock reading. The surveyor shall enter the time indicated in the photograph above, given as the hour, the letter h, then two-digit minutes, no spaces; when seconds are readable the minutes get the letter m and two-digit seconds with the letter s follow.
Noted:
7h40
